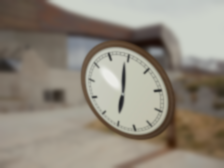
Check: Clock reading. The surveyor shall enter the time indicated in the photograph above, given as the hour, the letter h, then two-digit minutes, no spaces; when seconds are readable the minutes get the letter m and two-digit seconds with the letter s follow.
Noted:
7h04
